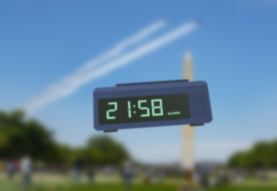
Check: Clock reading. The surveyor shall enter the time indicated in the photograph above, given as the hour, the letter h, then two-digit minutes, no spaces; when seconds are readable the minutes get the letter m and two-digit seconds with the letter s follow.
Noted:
21h58
